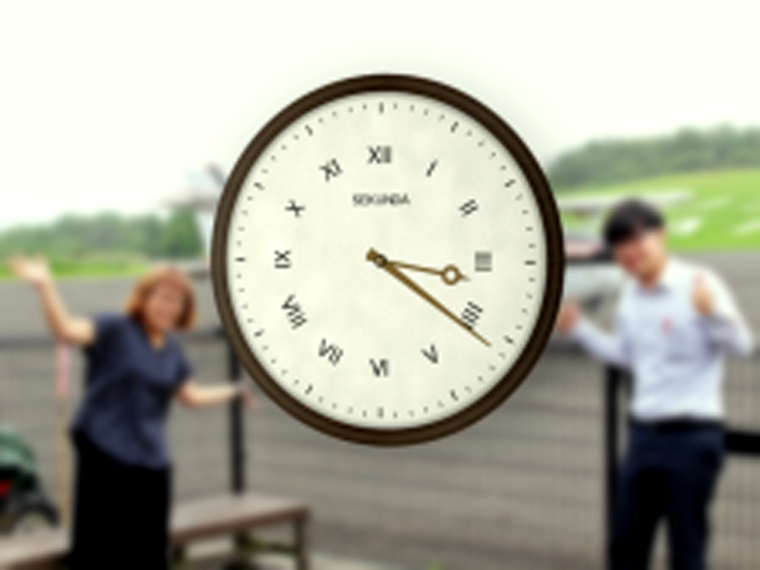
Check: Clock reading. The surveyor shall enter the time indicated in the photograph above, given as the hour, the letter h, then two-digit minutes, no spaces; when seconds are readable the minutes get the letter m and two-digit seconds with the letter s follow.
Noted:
3h21
